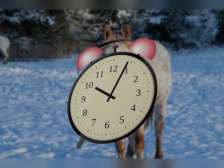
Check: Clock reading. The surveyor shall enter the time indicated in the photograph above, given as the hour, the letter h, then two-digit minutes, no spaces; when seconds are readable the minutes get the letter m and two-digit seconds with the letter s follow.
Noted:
10h04
